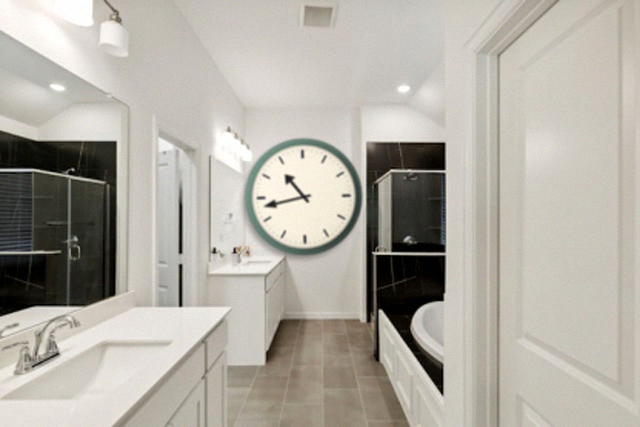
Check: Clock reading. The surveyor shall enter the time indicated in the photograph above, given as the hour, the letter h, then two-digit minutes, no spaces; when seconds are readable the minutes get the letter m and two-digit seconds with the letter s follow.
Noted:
10h43
